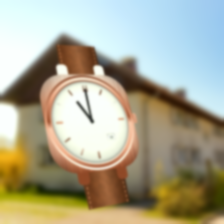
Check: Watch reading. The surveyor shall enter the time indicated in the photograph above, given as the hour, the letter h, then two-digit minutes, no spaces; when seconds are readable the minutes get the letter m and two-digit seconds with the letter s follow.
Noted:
11h00
